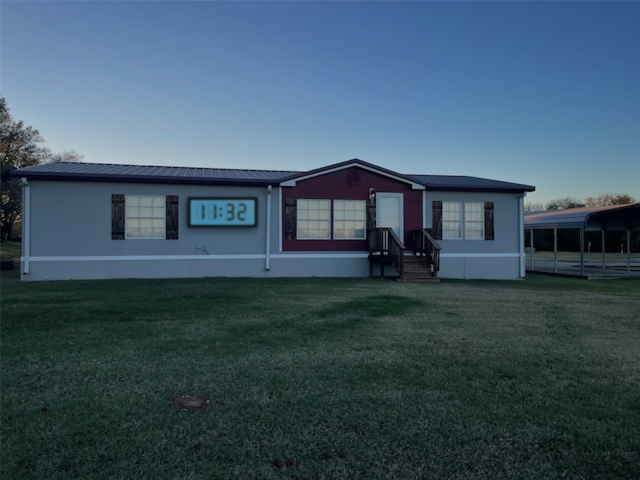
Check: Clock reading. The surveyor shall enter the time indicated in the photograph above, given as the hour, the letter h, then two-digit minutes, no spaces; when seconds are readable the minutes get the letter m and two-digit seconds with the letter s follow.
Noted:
11h32
